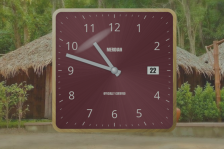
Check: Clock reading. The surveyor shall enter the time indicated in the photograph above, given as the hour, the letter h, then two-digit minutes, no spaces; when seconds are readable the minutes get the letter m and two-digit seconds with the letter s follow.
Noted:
10h48
